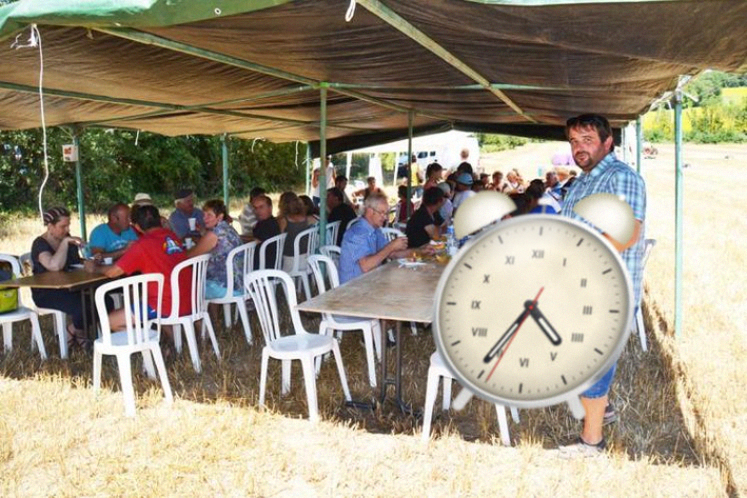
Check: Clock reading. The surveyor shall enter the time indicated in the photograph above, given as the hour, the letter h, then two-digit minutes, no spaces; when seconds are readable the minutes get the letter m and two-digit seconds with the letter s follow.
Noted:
4h35m34s
